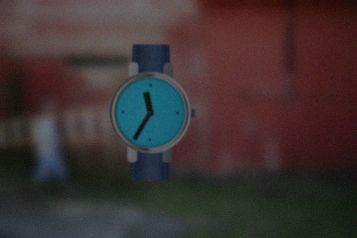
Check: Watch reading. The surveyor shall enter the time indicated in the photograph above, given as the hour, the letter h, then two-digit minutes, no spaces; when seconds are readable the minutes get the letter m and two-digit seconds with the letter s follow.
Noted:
11h35
